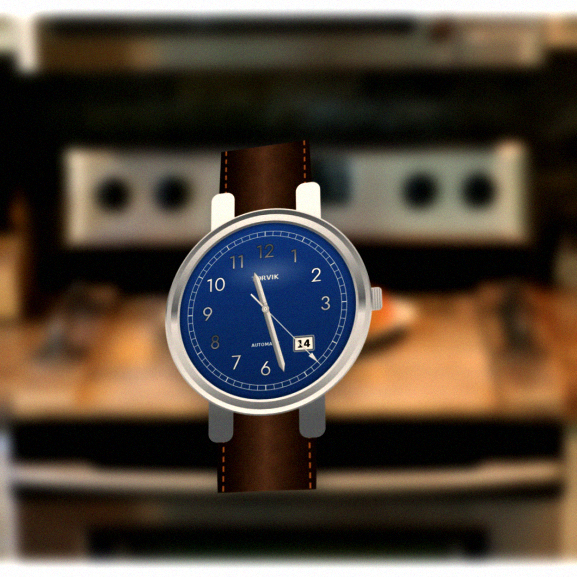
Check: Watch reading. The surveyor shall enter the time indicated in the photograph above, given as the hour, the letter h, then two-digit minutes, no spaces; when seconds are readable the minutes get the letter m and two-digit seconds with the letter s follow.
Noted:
11h27m23s
